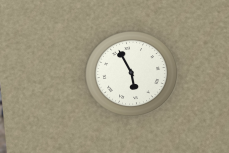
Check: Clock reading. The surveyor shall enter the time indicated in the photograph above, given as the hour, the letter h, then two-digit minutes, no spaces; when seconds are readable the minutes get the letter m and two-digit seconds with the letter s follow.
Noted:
5h57
